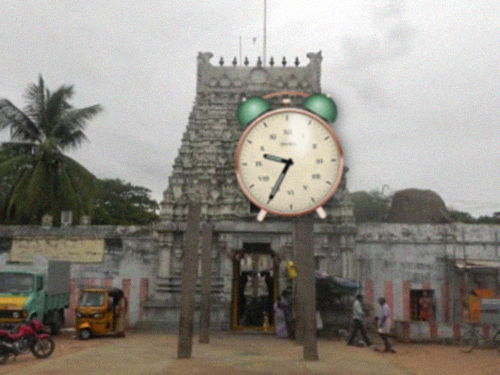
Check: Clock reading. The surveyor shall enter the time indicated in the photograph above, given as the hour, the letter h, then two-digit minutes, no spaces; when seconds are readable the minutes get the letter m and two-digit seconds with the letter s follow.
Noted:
9h35
